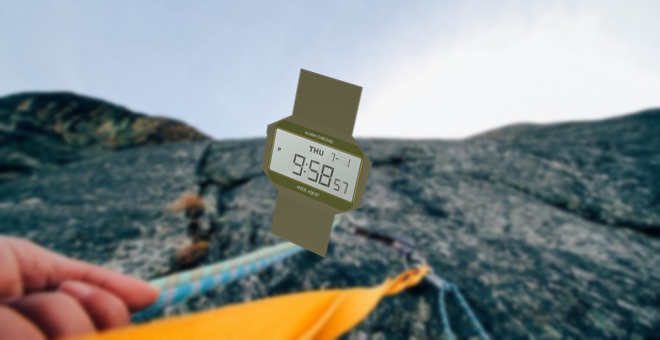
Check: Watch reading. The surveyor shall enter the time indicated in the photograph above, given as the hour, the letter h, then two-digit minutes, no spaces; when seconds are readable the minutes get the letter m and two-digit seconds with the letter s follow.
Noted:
9h58m57s
